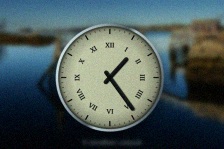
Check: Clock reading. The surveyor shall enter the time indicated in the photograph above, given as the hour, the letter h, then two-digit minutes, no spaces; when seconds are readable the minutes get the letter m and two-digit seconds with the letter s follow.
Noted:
1h24
